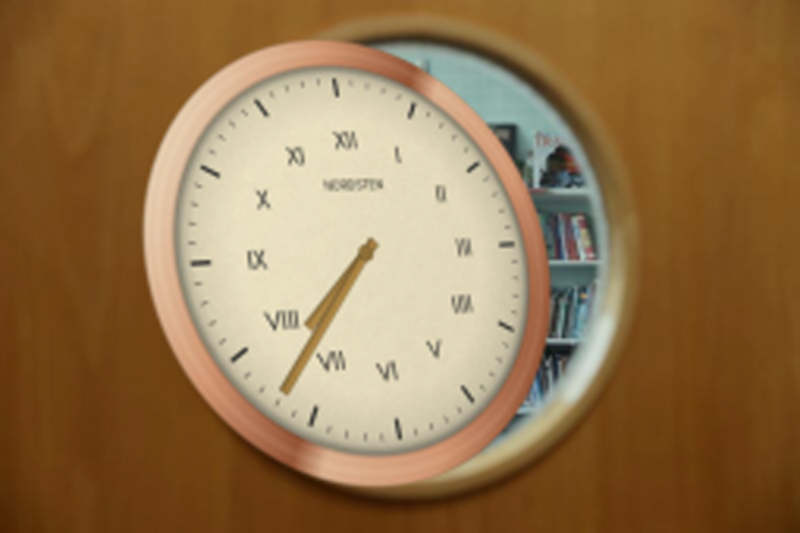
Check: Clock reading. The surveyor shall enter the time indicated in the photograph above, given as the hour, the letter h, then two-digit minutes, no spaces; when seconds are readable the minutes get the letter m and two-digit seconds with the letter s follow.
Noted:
7h37
